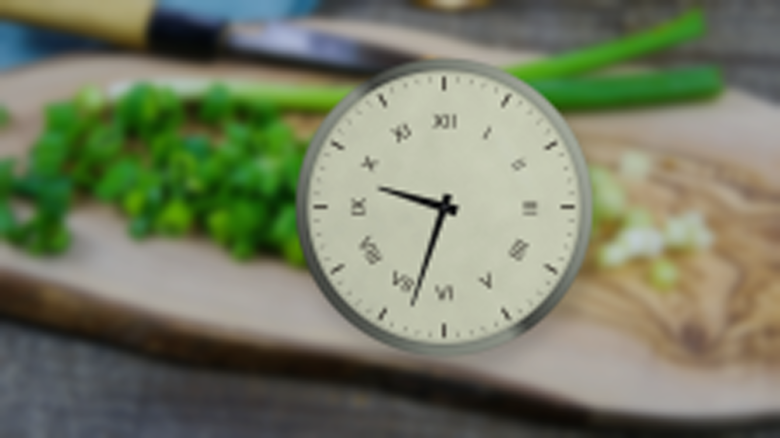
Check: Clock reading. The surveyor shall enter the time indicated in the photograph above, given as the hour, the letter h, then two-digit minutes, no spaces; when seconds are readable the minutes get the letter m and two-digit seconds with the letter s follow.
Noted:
9h33
